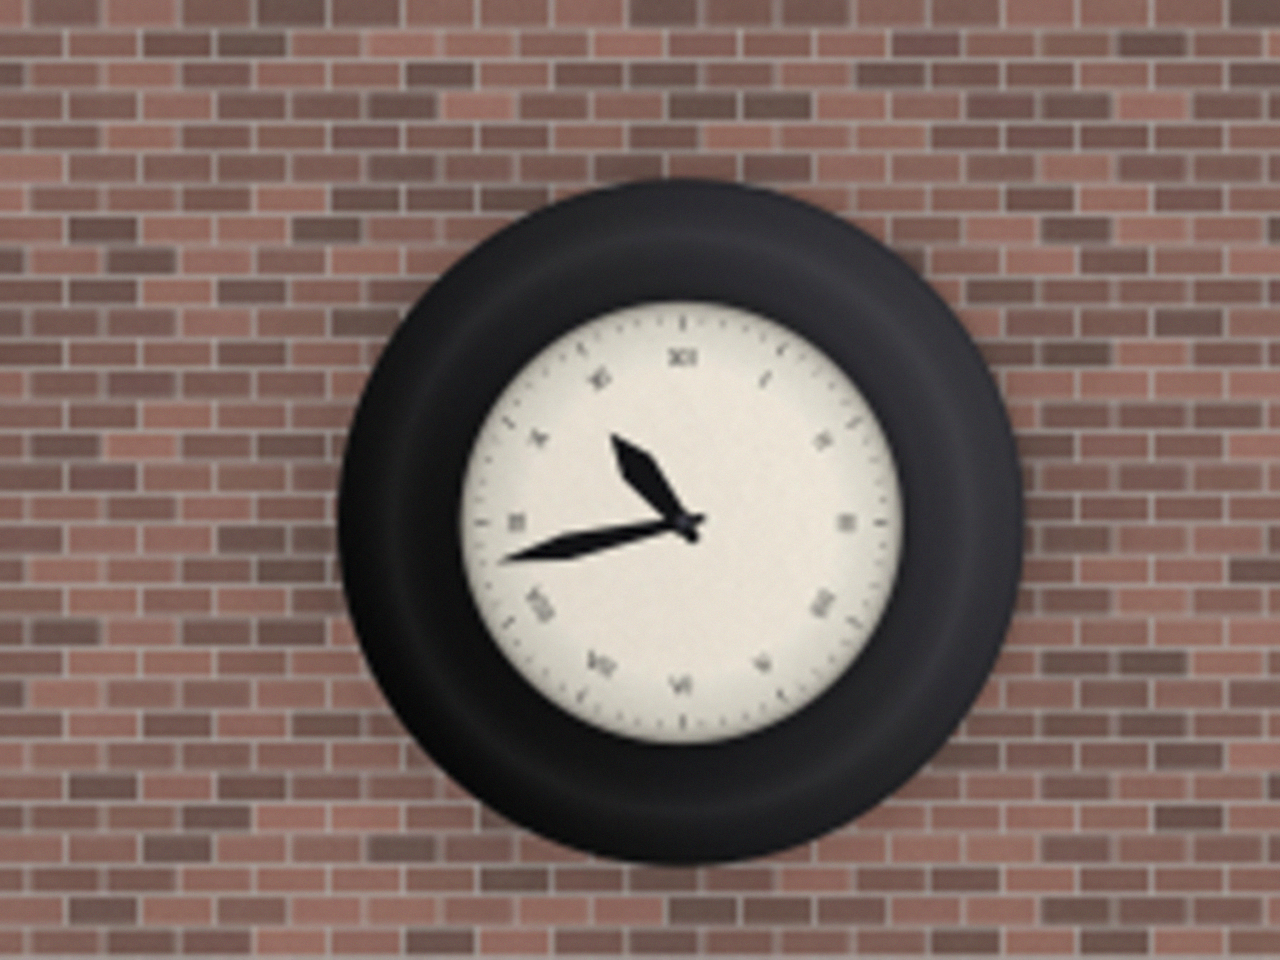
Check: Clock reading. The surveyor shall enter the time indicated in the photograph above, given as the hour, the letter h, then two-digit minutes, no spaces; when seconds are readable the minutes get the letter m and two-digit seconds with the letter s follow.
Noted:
10h43
